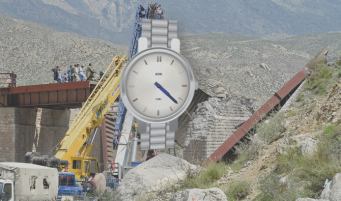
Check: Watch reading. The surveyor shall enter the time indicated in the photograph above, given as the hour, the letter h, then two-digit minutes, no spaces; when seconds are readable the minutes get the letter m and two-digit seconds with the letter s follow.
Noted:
4h22
